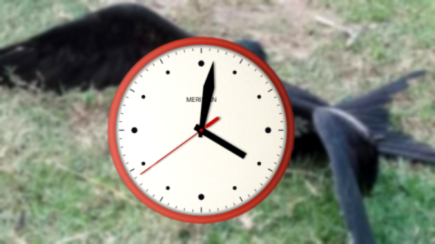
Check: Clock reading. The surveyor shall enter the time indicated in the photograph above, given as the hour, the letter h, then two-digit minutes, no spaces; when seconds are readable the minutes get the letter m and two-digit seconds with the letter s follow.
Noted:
4h01m39s
